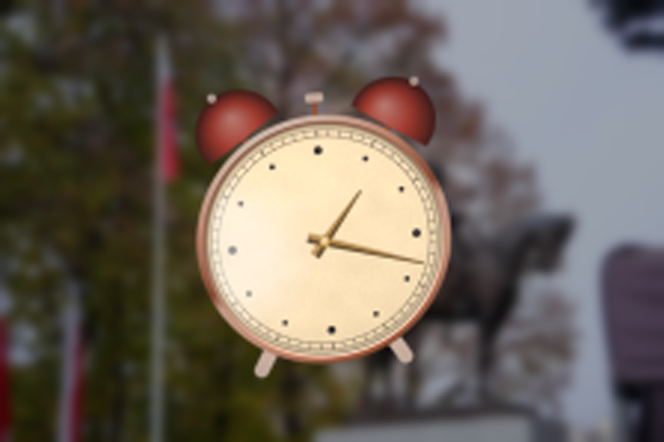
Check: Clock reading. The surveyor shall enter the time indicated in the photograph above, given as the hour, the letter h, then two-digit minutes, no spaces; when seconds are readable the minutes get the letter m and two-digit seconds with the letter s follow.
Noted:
1h18
